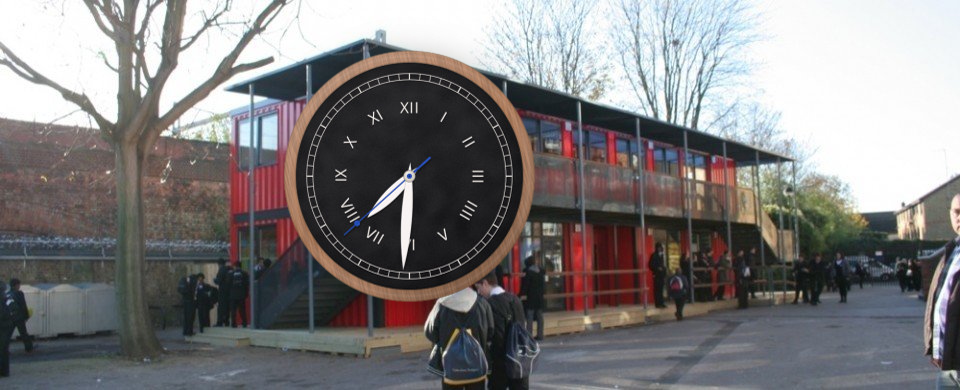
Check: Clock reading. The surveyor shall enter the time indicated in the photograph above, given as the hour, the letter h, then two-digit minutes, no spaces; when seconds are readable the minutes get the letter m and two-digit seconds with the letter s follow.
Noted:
7h30m38s
